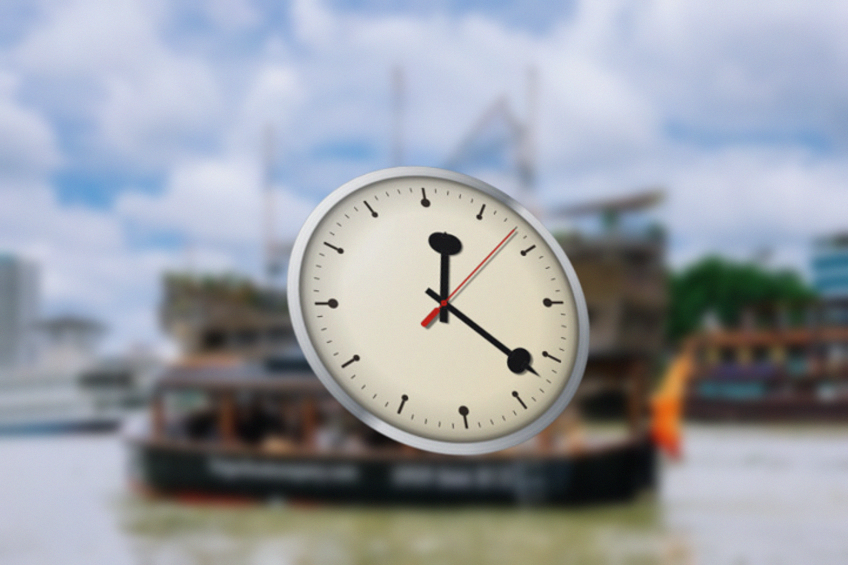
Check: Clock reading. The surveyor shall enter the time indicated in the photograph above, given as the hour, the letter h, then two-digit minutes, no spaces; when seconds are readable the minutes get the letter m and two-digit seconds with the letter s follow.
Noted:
12h22m08s
